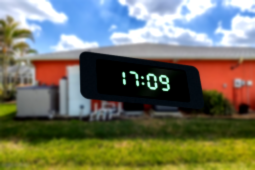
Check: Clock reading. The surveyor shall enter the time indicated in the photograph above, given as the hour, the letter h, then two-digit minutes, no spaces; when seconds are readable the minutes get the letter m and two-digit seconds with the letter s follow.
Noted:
17h09
